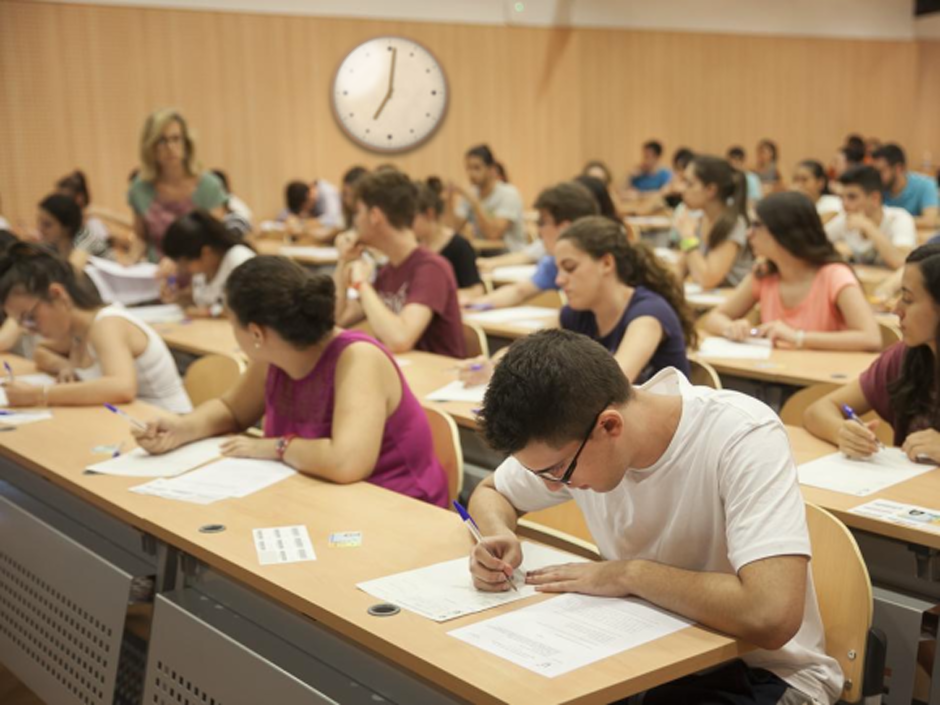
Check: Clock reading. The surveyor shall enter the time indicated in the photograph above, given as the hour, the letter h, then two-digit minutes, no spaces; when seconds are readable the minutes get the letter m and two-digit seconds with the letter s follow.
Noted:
7h01
